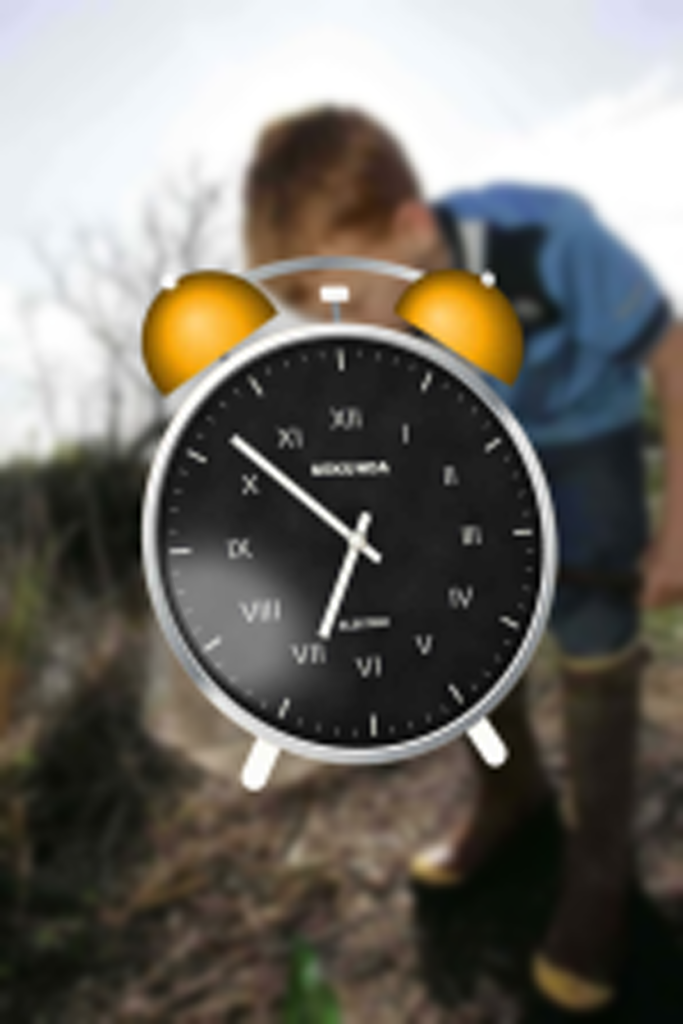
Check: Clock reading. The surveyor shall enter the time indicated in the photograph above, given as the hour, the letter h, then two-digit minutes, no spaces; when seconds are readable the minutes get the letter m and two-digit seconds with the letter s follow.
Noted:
6h52
